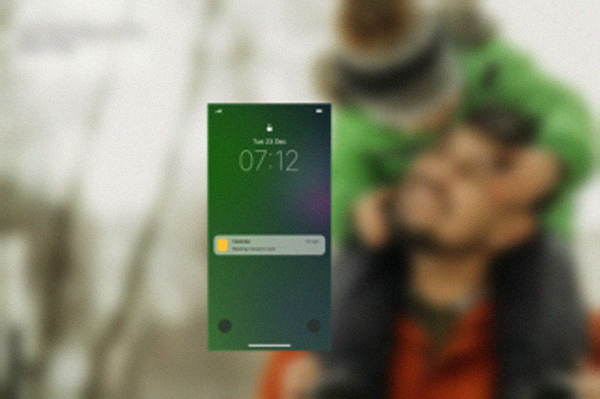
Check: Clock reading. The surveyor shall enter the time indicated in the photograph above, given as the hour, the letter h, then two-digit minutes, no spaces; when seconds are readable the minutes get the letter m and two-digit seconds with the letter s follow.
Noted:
7h12
